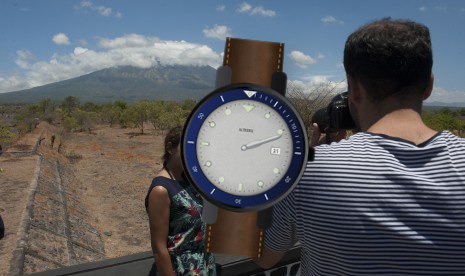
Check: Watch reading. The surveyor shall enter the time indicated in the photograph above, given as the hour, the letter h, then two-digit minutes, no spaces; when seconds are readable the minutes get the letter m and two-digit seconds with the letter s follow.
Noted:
2h11
